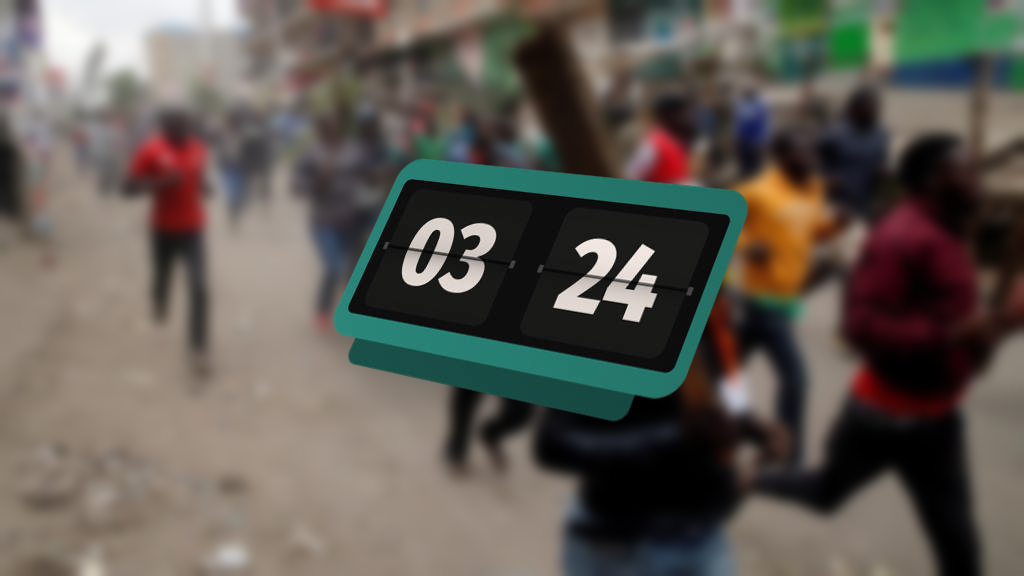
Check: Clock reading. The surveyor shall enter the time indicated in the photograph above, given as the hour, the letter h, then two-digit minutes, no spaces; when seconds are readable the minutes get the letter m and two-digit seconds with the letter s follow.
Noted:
3h24
